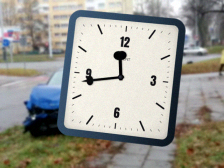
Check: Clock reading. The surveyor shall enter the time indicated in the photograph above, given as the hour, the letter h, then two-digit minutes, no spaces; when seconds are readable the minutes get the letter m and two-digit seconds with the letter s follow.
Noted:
11h43
